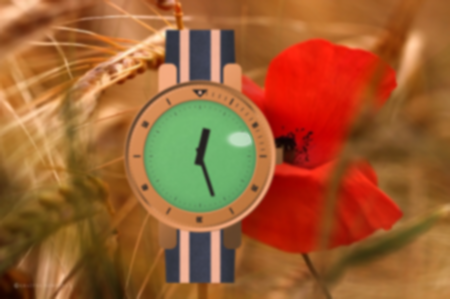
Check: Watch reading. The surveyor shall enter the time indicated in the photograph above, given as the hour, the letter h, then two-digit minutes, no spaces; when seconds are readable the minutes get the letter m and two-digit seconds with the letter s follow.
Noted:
12h27
